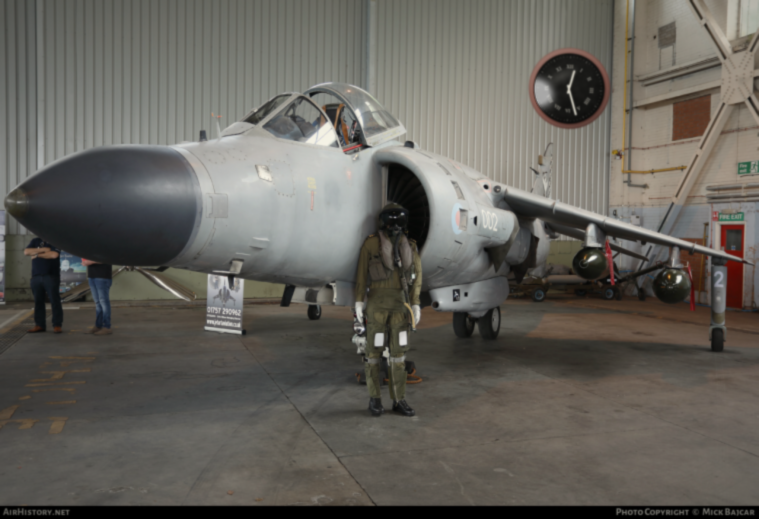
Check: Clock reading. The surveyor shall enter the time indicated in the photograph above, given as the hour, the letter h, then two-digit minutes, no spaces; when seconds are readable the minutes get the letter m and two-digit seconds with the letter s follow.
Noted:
12h27
